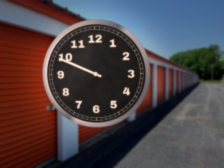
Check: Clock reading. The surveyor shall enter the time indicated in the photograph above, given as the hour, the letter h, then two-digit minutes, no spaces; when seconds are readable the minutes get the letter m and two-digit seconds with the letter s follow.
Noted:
9h49
